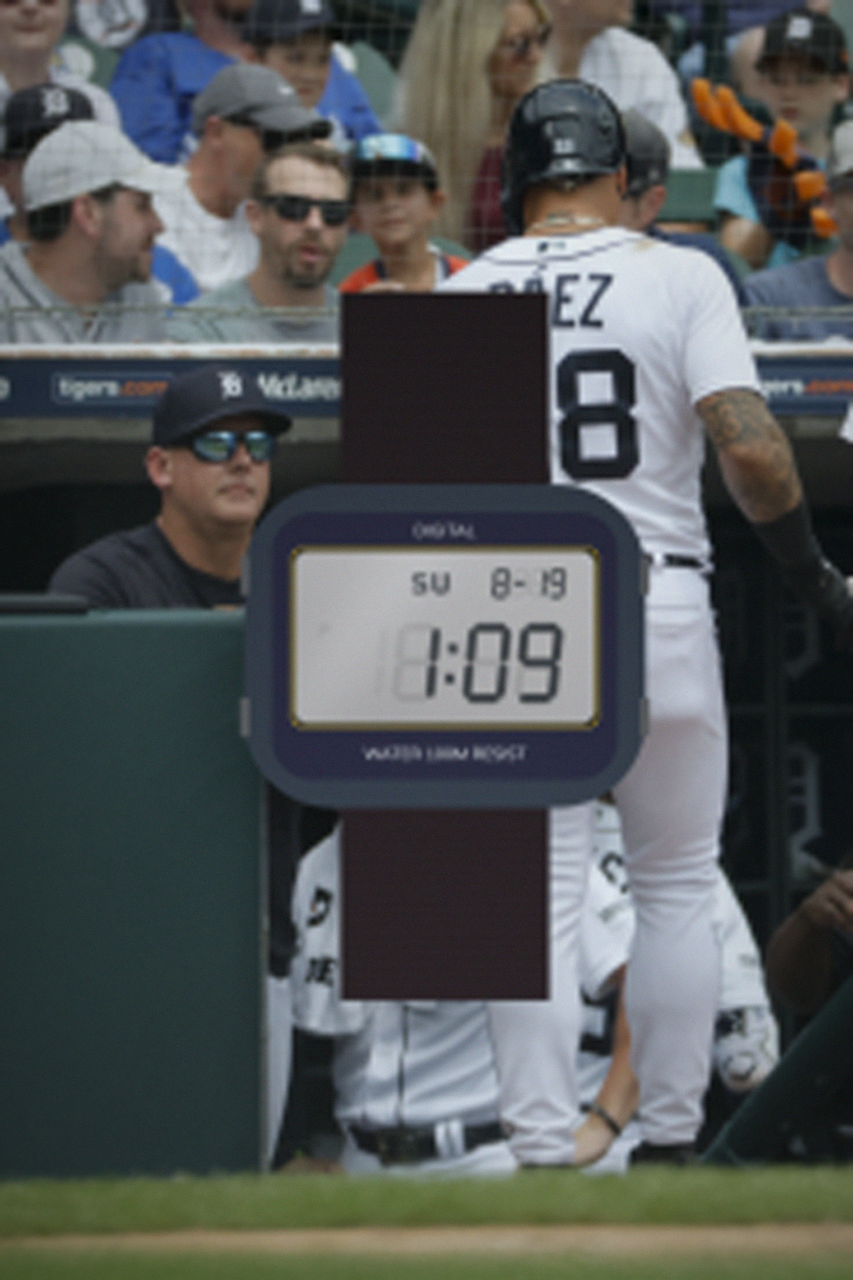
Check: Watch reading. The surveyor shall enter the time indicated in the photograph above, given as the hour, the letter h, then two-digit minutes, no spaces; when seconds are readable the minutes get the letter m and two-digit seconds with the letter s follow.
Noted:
1h09
